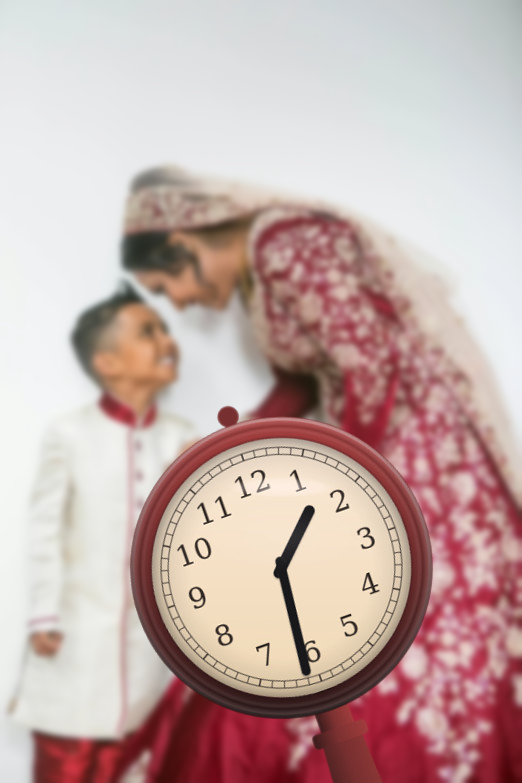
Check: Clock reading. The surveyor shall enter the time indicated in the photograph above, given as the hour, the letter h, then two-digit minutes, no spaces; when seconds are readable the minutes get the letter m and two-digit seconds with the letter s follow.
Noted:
1h31
